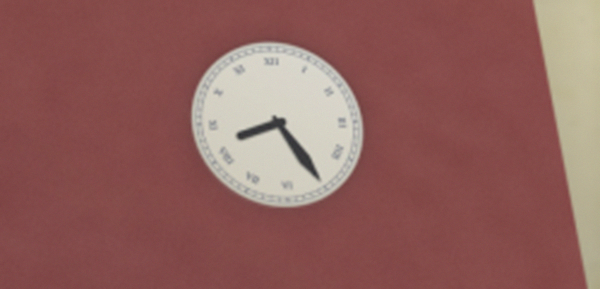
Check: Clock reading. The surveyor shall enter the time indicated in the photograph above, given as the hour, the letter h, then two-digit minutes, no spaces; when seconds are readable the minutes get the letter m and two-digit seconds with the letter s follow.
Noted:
8h25
